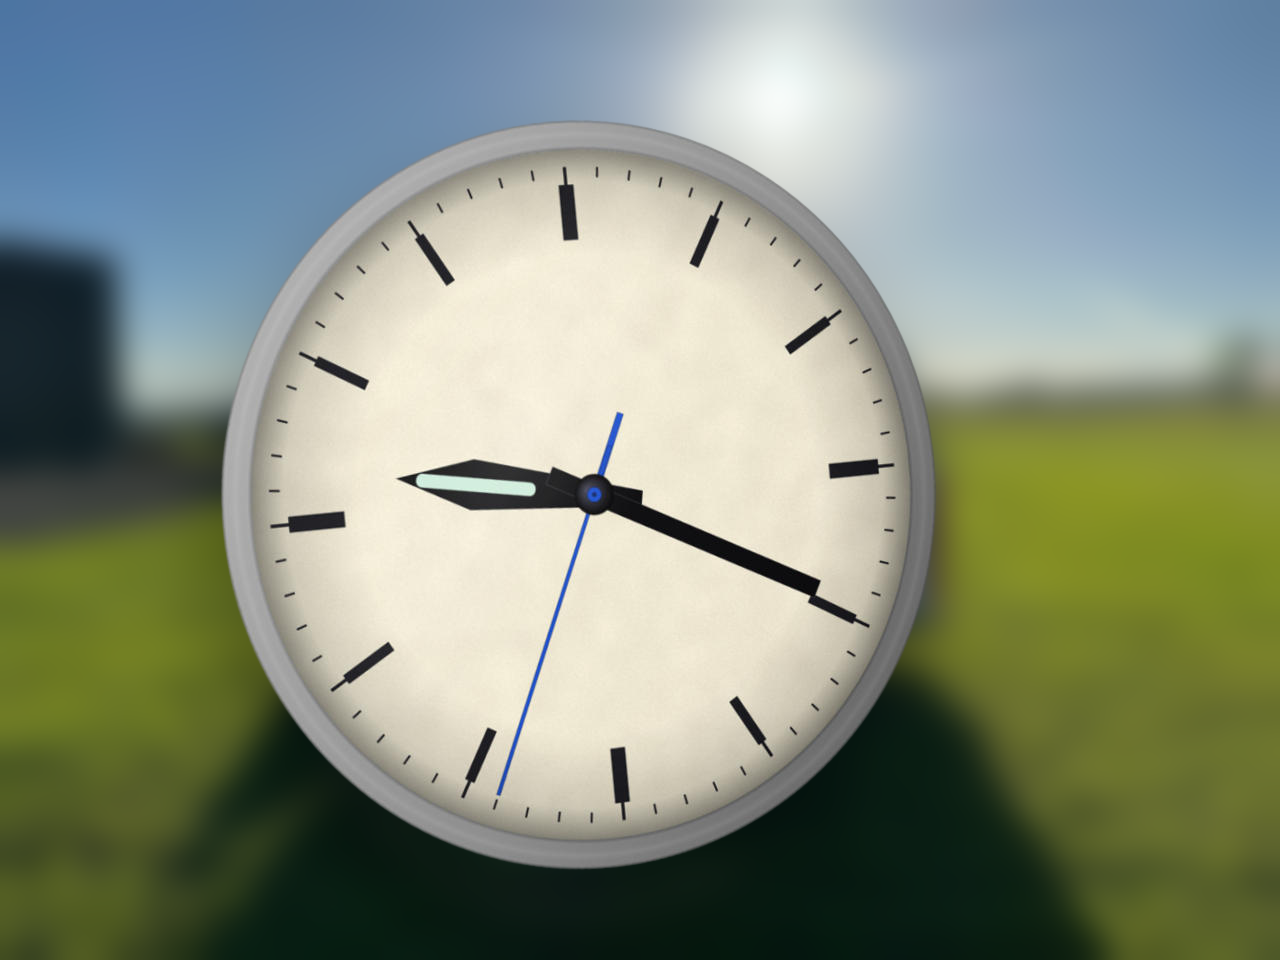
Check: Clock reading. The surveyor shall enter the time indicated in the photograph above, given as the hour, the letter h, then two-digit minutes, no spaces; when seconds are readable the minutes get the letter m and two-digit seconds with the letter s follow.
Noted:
9h19m34s
